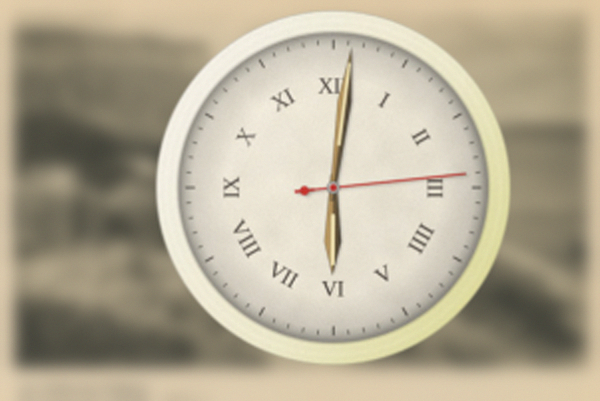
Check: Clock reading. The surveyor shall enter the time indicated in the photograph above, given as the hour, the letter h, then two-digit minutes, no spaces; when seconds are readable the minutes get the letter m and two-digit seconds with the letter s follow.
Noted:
6h01m14s
